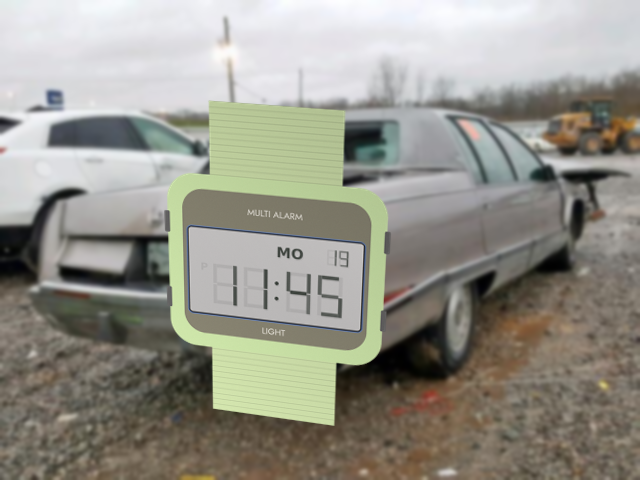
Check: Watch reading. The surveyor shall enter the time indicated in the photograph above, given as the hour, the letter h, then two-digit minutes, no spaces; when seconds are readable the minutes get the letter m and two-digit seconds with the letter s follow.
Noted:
11h45
